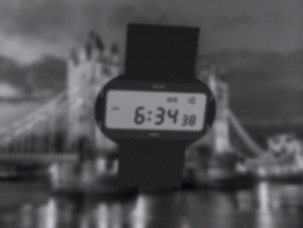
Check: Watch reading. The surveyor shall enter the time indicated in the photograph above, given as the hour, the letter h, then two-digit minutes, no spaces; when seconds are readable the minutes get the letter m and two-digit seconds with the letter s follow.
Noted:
6h34m38s
